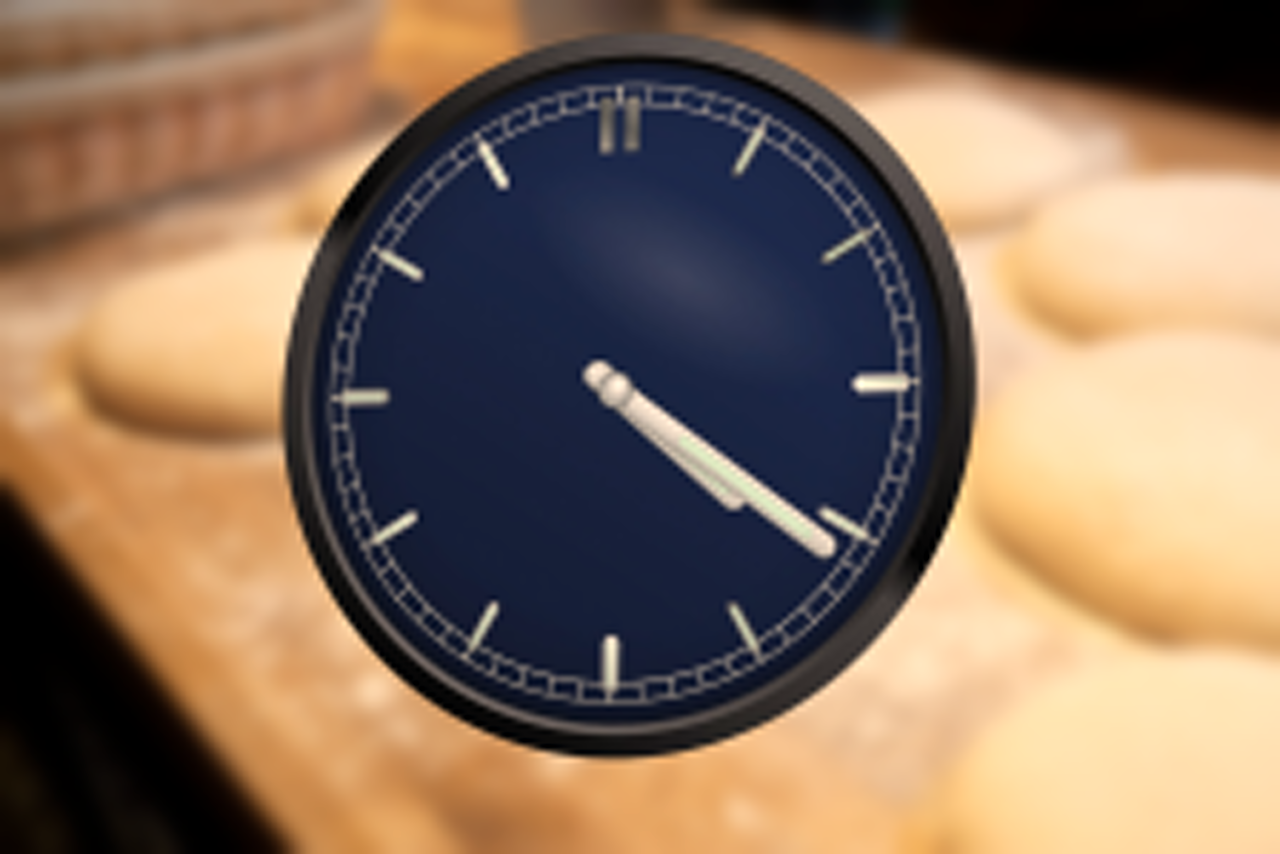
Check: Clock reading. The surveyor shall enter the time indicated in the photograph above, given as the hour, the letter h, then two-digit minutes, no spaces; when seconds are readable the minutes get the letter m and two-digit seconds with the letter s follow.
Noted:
4h21
